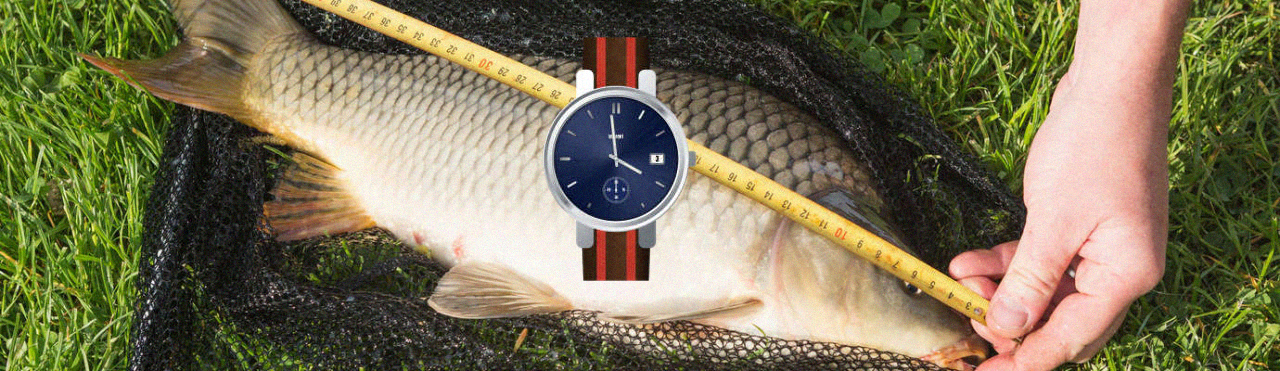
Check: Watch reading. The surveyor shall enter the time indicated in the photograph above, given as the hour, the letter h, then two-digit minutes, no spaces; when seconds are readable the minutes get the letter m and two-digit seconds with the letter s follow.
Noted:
3h59
